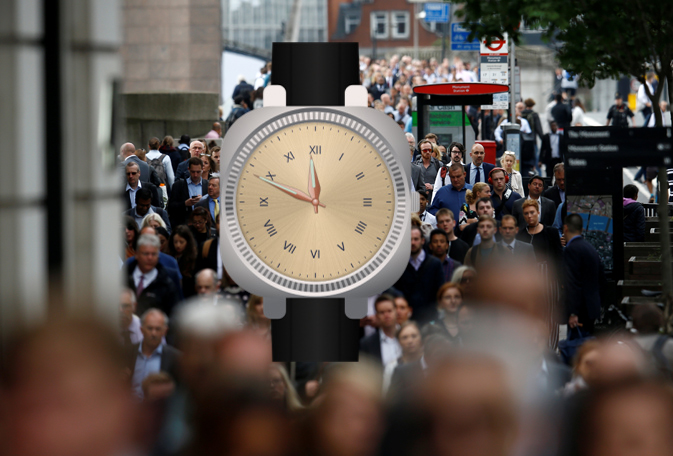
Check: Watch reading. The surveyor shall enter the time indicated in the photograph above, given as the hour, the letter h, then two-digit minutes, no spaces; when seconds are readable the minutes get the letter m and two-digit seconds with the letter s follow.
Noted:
11h49
